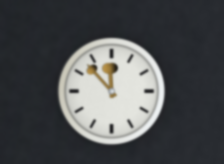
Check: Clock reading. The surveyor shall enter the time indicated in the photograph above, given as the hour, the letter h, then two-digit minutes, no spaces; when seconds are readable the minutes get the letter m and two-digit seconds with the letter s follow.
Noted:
11h53
